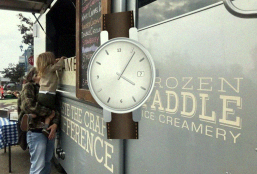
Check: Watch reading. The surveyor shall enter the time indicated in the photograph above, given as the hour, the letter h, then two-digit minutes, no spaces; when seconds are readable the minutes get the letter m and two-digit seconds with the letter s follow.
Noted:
4h06
